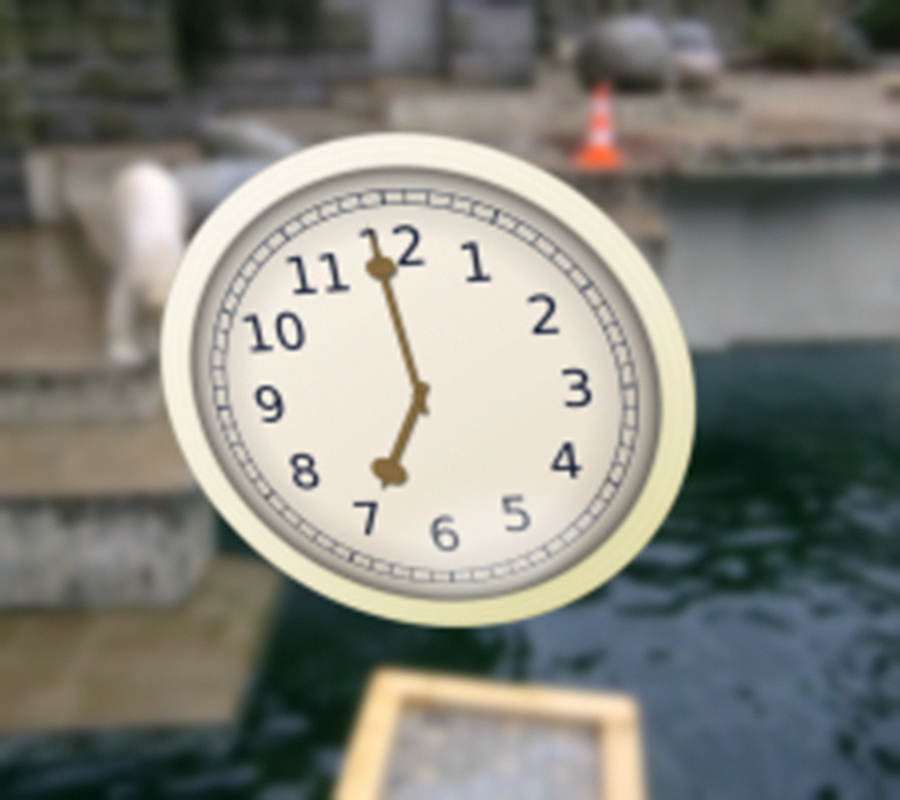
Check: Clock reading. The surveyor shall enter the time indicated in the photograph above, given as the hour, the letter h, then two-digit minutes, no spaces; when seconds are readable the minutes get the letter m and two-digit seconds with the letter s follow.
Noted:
6h59
